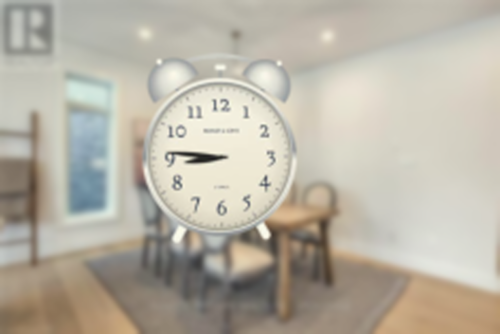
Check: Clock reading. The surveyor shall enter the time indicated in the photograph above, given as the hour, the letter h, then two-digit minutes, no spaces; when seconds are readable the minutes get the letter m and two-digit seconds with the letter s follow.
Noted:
8h46
